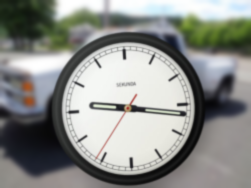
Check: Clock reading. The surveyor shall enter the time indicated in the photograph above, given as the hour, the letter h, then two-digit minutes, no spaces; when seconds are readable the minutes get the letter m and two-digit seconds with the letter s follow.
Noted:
9h16m36s
